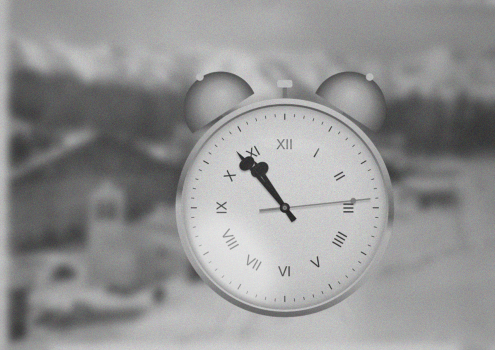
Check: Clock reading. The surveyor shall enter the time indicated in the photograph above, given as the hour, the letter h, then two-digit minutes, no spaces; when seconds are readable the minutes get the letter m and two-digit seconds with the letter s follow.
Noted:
10h53m14s
